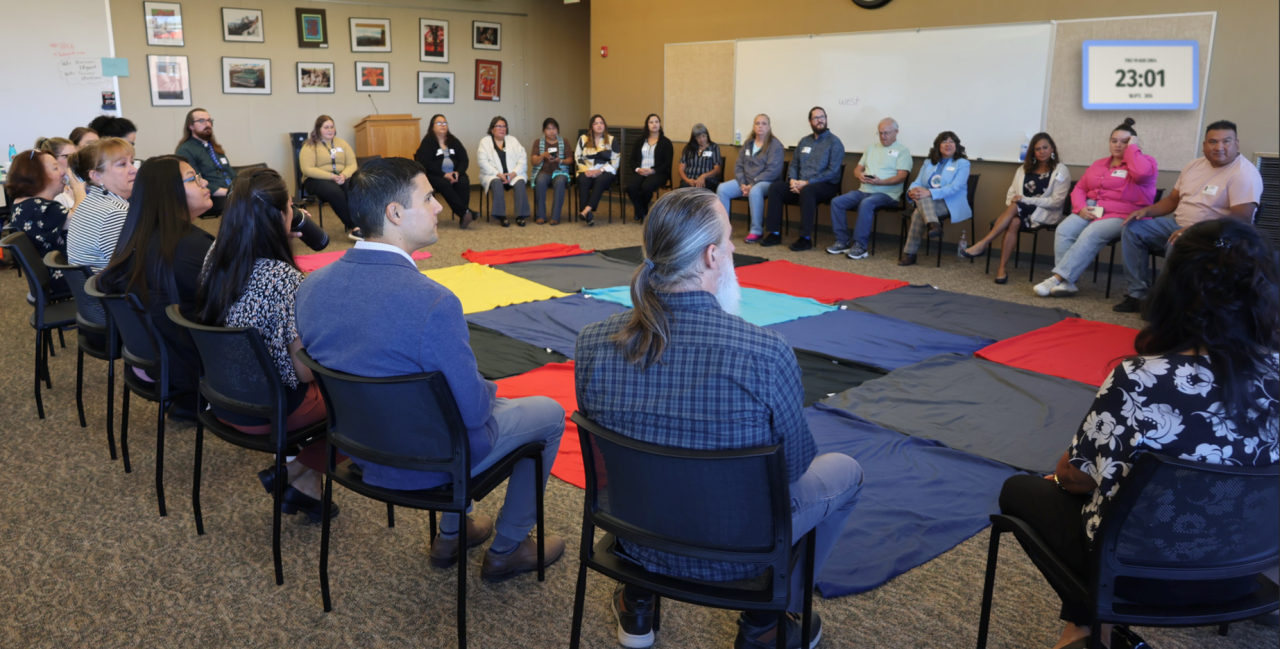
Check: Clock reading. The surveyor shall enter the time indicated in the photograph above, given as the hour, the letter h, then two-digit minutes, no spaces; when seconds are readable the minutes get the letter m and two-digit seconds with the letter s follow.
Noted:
23h01
